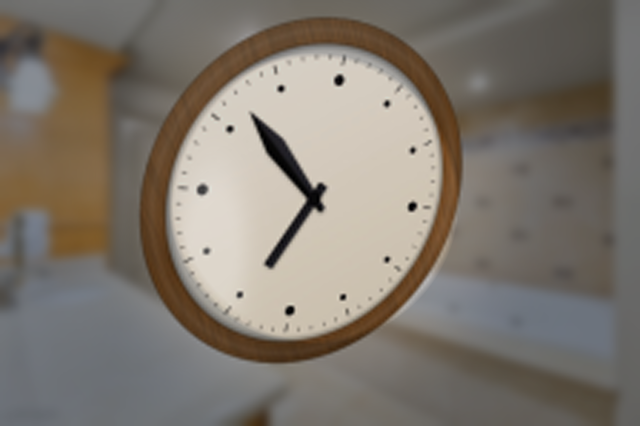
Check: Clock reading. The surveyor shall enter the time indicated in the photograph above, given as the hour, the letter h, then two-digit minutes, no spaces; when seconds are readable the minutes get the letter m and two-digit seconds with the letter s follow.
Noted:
6h52
